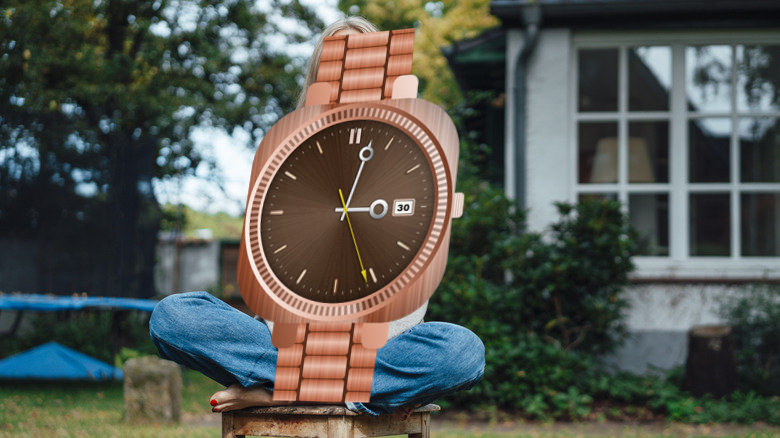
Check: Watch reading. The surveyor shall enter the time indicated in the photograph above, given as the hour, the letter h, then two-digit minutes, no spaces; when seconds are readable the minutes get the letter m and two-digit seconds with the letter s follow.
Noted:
3h02m26s
